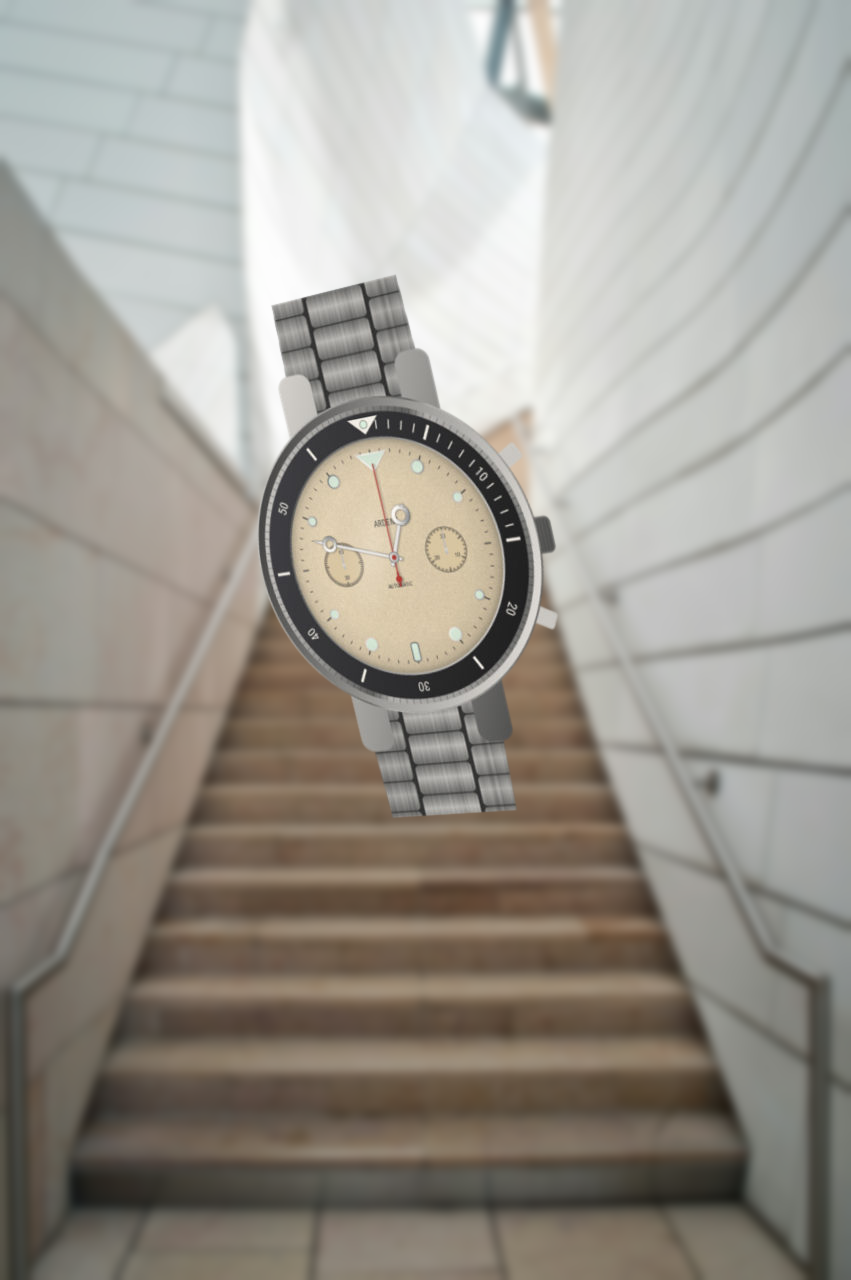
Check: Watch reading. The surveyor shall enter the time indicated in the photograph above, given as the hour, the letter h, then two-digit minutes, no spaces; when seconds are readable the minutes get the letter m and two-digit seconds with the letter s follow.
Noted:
12h48
